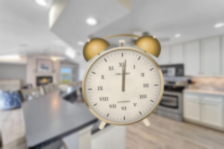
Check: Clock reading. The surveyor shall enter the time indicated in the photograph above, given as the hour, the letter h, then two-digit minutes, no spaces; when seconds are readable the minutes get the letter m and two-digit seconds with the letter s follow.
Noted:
12h01
